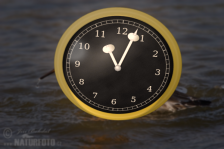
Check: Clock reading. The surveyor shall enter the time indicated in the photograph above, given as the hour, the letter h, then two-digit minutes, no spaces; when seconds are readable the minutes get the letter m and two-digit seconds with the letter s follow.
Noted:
11h03
